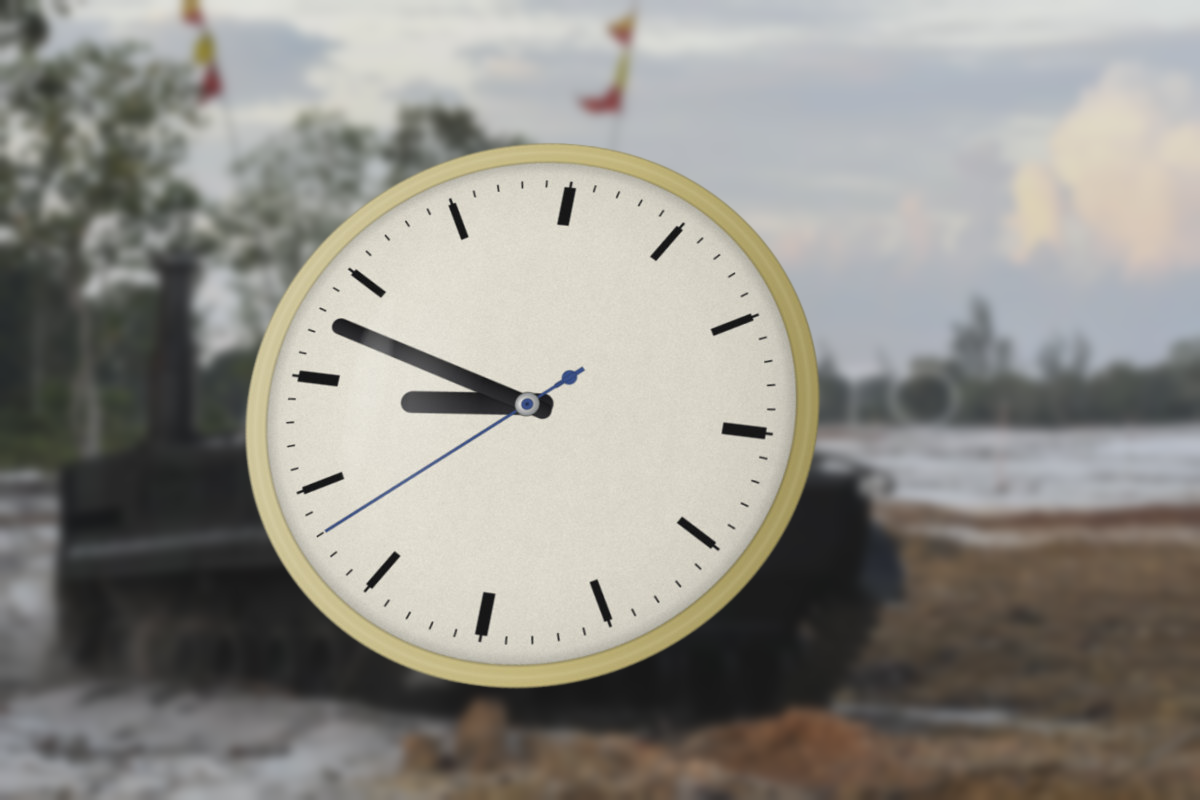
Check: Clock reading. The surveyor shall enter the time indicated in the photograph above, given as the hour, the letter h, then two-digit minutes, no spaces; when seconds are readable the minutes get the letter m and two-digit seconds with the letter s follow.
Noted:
8h47m38s
